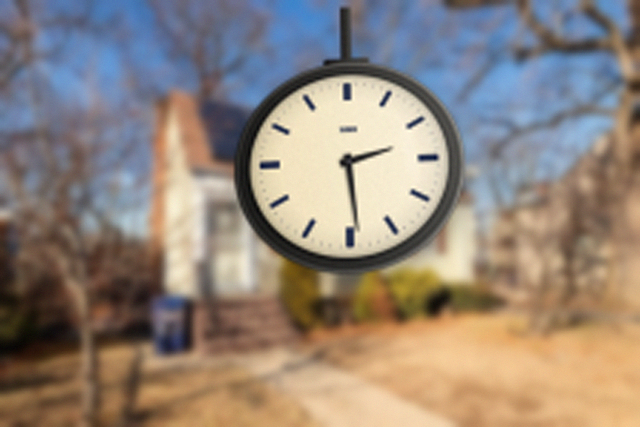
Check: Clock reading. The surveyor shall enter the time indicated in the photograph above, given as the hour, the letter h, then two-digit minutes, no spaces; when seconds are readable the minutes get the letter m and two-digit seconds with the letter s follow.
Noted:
2h29
